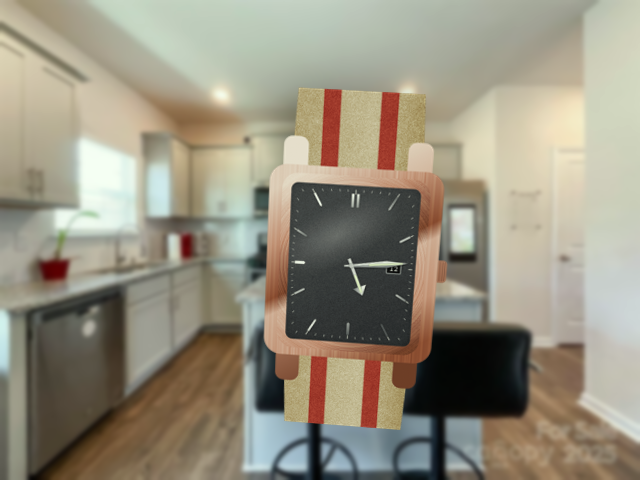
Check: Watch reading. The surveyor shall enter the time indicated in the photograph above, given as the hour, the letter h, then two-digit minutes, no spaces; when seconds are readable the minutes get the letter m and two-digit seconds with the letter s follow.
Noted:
5h14
